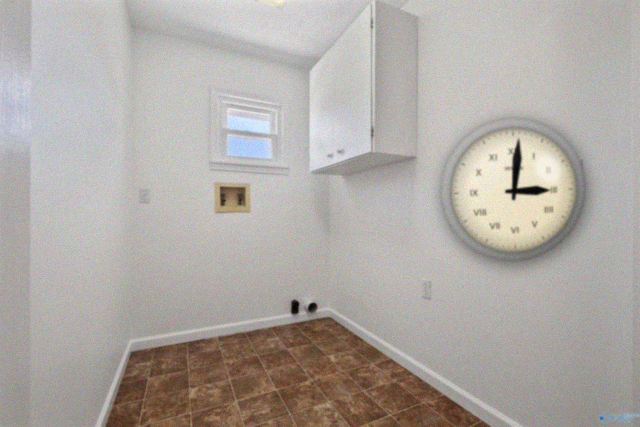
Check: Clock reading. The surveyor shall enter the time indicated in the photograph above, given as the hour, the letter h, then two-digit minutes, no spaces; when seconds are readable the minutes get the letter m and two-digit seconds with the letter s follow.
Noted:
3h01
